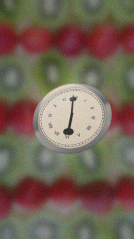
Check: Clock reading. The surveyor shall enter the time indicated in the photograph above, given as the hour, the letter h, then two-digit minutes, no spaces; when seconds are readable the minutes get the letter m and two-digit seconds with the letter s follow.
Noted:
5h59
